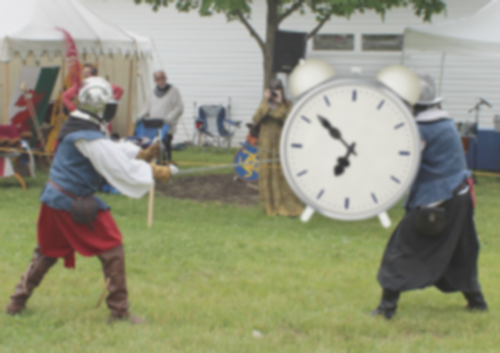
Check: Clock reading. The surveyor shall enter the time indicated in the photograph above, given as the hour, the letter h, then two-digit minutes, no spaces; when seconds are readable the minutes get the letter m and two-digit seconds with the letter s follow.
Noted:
6h52
